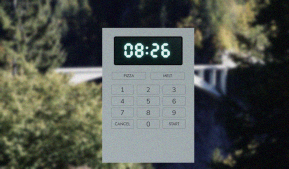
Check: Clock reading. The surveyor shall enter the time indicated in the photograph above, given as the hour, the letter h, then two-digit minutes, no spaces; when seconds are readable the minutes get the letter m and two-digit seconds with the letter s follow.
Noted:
8h26
